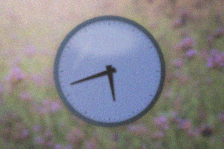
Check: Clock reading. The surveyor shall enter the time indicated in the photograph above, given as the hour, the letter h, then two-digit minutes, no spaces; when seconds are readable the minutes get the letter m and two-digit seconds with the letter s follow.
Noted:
5h42
